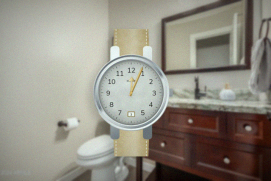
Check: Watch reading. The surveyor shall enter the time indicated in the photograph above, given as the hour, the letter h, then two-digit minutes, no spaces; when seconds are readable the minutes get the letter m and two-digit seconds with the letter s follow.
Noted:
12h04
